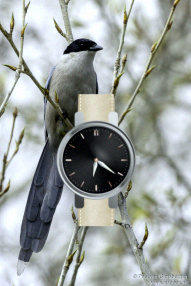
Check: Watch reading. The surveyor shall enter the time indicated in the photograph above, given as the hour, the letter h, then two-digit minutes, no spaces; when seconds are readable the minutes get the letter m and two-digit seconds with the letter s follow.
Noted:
6h21
